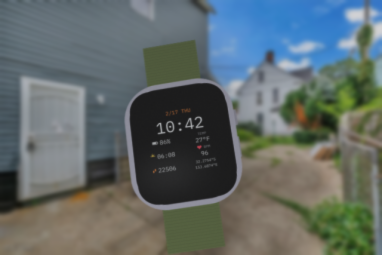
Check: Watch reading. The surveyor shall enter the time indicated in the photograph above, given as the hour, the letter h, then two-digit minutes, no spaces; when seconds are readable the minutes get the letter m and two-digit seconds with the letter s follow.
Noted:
10h42
